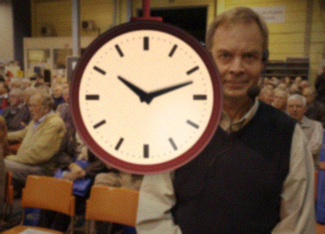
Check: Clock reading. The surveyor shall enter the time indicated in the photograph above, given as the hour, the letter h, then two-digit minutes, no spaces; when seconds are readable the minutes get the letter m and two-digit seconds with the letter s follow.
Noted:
10h12
